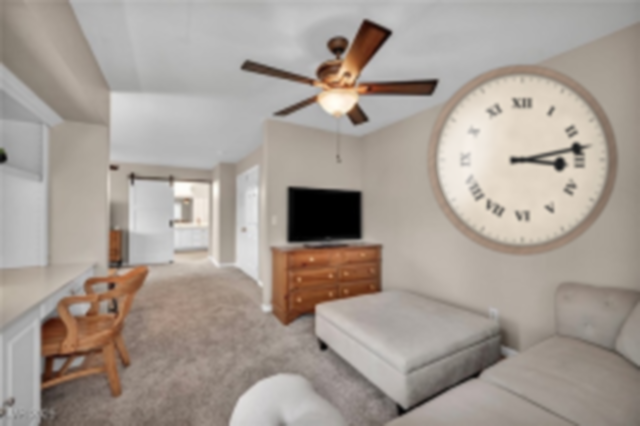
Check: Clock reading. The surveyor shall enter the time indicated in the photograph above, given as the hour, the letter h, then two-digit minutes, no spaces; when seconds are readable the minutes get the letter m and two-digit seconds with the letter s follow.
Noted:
3h13
